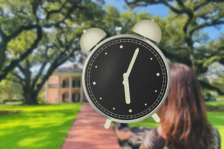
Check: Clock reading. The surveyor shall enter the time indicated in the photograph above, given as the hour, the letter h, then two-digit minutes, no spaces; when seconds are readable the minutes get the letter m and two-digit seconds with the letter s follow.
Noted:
6h05
